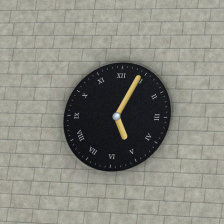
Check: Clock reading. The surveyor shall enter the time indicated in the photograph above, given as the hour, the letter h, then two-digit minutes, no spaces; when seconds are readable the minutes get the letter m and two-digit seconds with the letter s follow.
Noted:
5h04
